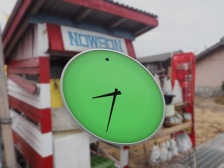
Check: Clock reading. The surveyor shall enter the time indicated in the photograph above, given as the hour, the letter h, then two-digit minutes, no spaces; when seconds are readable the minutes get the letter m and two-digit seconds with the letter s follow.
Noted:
8h34
